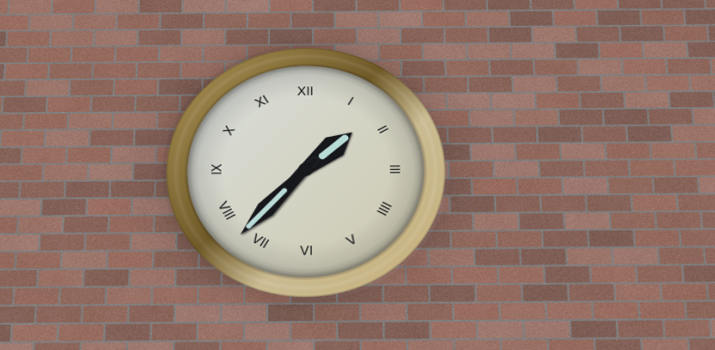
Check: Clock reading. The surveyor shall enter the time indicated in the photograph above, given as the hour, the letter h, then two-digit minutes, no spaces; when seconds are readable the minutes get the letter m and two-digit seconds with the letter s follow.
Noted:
1h37
